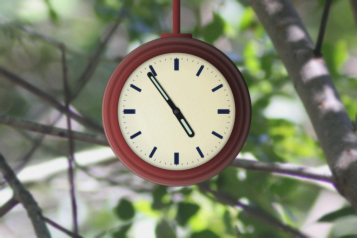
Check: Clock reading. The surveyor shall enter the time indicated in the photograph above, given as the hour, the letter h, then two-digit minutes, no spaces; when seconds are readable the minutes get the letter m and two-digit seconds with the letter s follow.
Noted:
4h54
